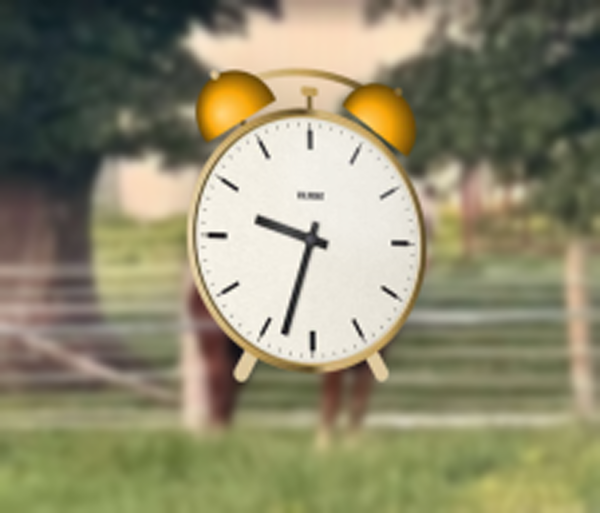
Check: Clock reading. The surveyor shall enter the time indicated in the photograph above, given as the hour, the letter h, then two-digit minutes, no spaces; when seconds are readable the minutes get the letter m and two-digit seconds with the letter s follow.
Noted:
9h33
